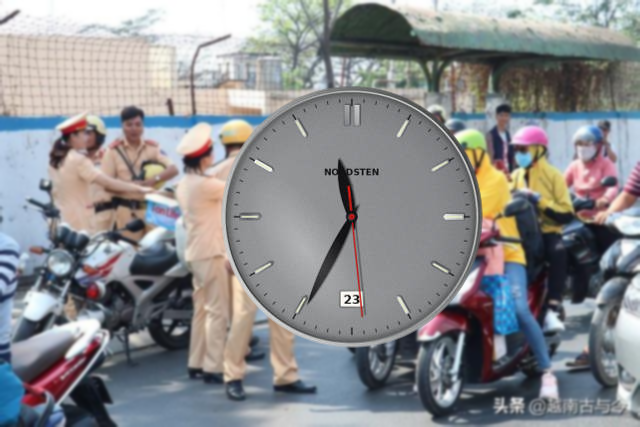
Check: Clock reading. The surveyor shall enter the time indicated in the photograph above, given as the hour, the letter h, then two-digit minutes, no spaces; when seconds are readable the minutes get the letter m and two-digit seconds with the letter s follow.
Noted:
11h34m29s
